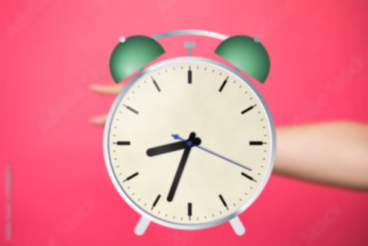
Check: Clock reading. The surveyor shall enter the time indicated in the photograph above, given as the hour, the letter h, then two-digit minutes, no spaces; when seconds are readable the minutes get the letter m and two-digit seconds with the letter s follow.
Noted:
8h33m19s
